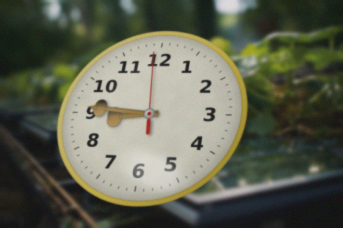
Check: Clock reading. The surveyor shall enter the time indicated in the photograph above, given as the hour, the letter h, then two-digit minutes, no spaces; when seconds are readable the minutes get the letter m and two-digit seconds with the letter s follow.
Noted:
8h45m59s
